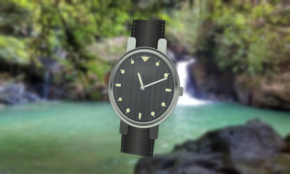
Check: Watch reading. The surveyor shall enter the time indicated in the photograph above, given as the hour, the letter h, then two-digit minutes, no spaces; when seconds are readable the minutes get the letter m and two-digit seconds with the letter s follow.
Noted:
11h11
